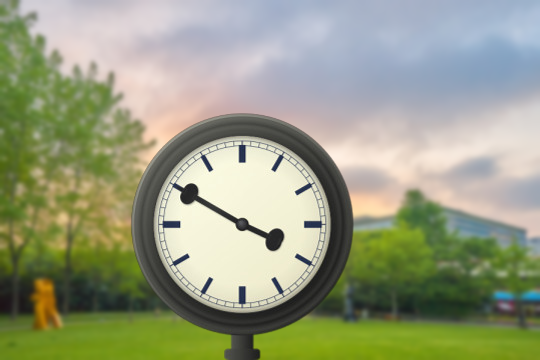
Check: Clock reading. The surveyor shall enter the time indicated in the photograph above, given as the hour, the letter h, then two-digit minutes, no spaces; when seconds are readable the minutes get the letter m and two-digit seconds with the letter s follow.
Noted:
3h50
